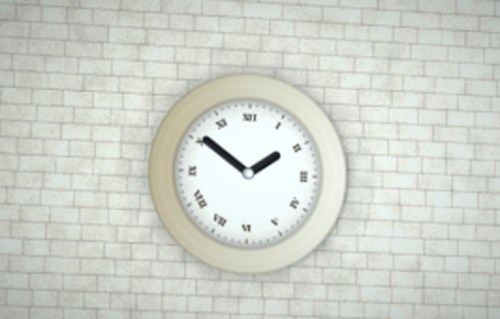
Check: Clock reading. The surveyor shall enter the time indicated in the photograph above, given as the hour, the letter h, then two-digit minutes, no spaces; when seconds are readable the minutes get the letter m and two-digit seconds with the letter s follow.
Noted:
1h51
